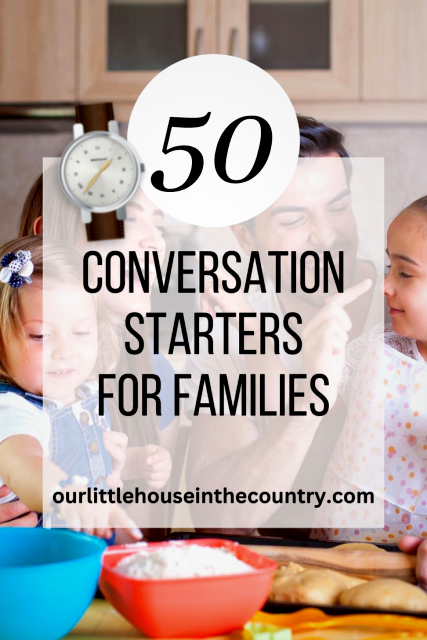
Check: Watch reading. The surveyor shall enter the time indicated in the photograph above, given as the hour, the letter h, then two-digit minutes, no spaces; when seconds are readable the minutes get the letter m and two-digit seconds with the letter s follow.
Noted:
1h37
